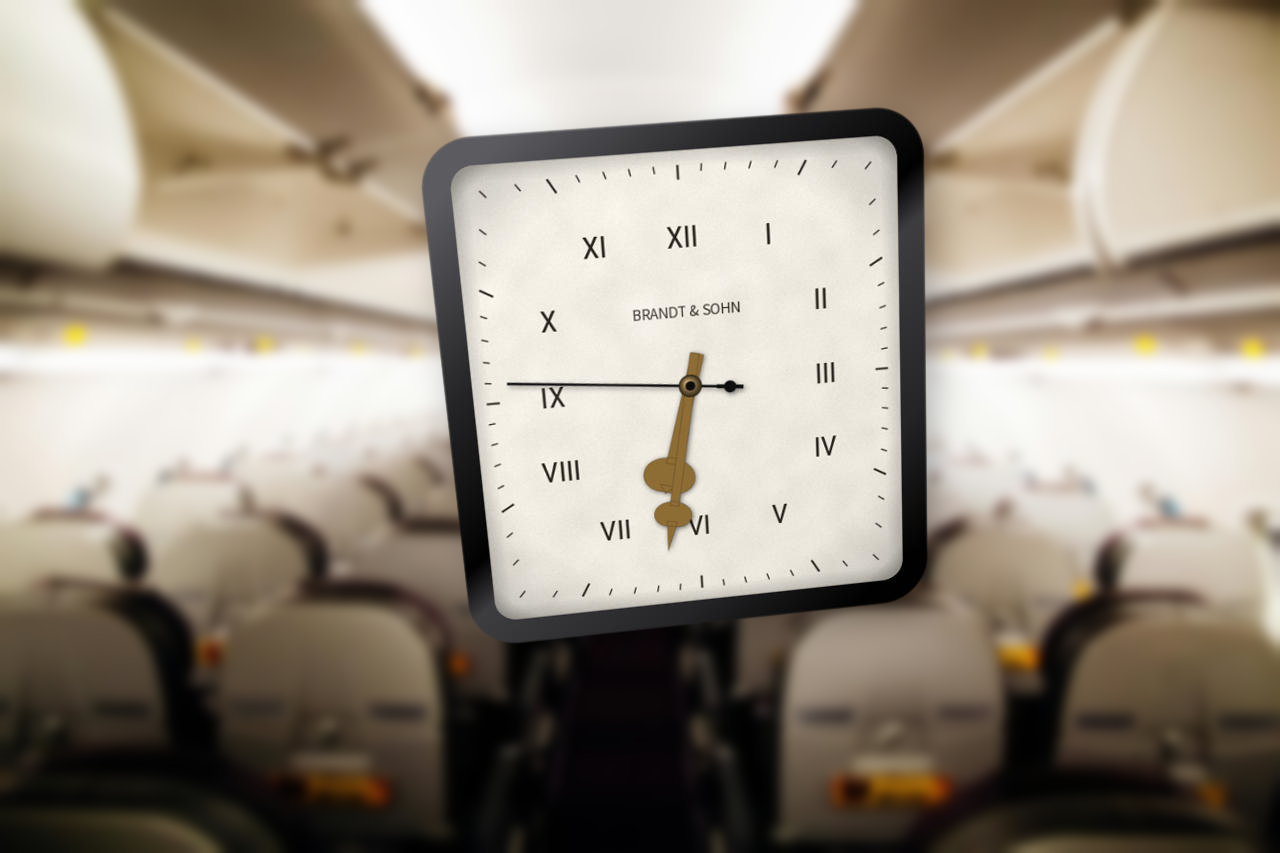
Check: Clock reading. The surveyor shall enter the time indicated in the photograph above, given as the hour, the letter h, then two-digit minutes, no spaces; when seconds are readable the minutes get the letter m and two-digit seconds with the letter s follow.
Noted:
6h31m46s
